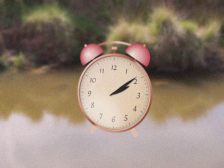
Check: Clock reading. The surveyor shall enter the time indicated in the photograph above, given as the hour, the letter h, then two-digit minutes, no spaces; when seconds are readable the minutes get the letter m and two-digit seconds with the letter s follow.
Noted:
2h09
